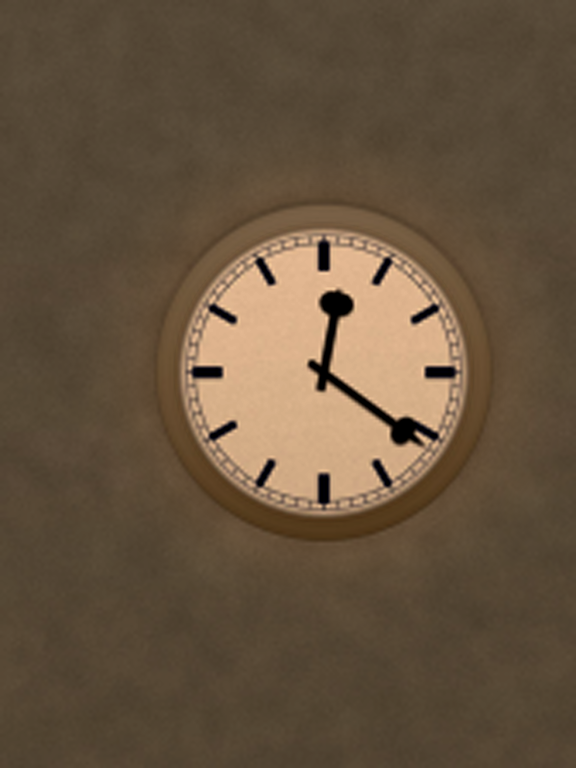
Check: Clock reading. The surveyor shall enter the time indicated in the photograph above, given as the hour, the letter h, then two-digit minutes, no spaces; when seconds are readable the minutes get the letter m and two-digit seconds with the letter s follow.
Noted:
12h21
